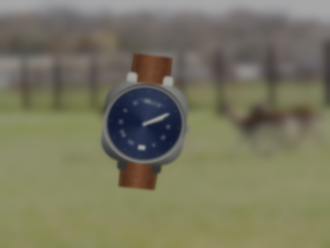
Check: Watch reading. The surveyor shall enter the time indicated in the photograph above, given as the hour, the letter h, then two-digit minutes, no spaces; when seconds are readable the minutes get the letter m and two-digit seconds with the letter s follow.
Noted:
2h10
